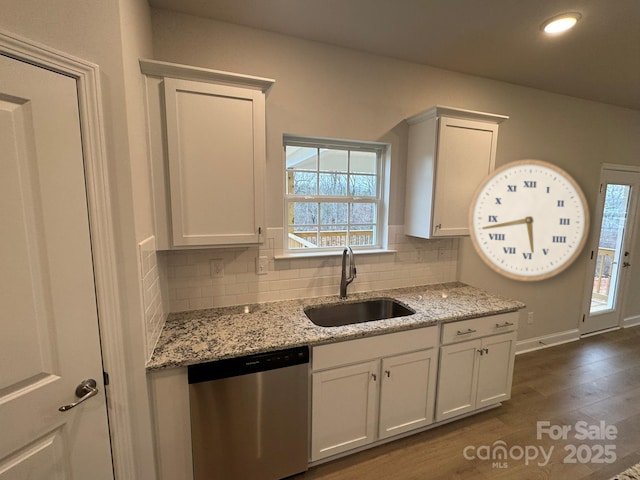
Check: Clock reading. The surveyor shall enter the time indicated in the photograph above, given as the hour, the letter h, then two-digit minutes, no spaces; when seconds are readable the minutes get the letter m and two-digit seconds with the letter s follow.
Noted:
5h43
